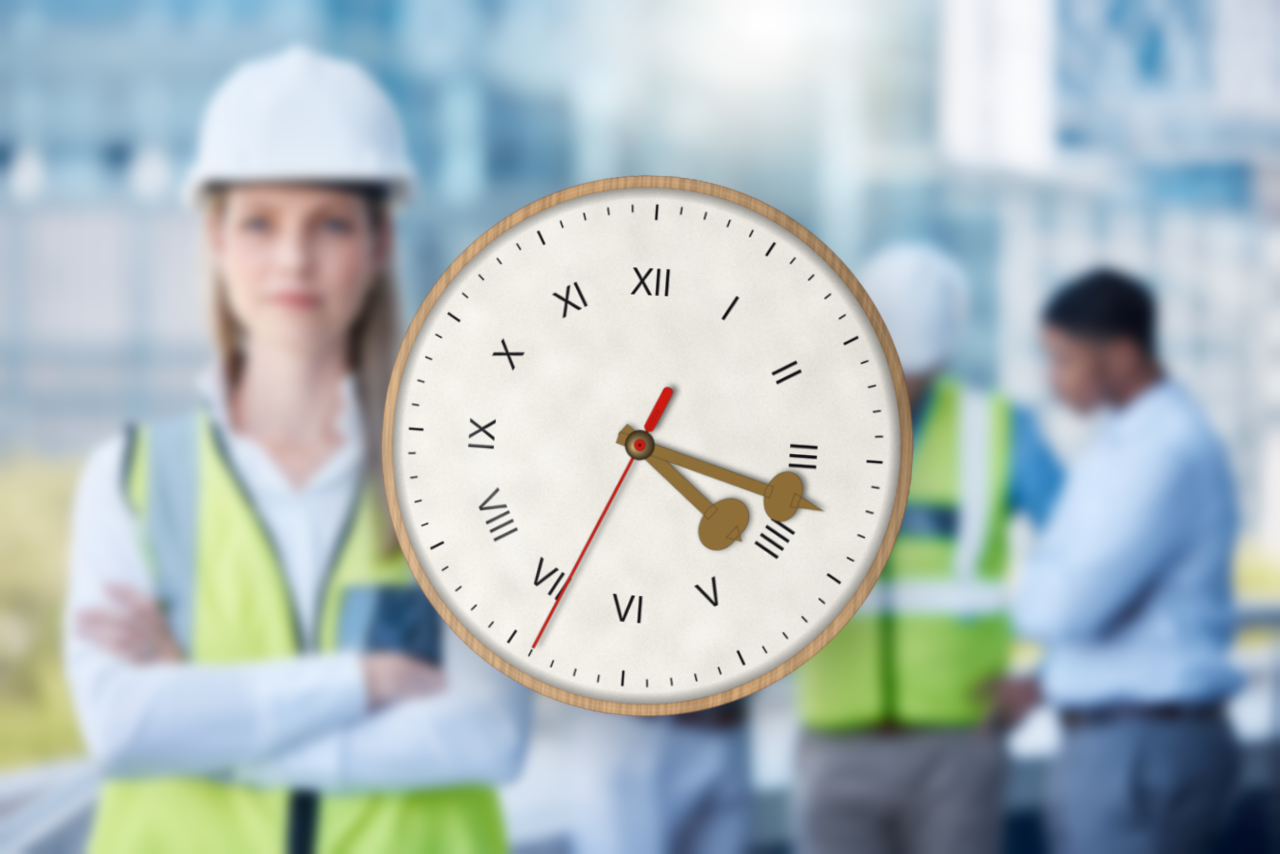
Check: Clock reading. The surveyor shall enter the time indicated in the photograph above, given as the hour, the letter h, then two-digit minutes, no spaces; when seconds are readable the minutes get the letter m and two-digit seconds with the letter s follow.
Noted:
4h17m34s
